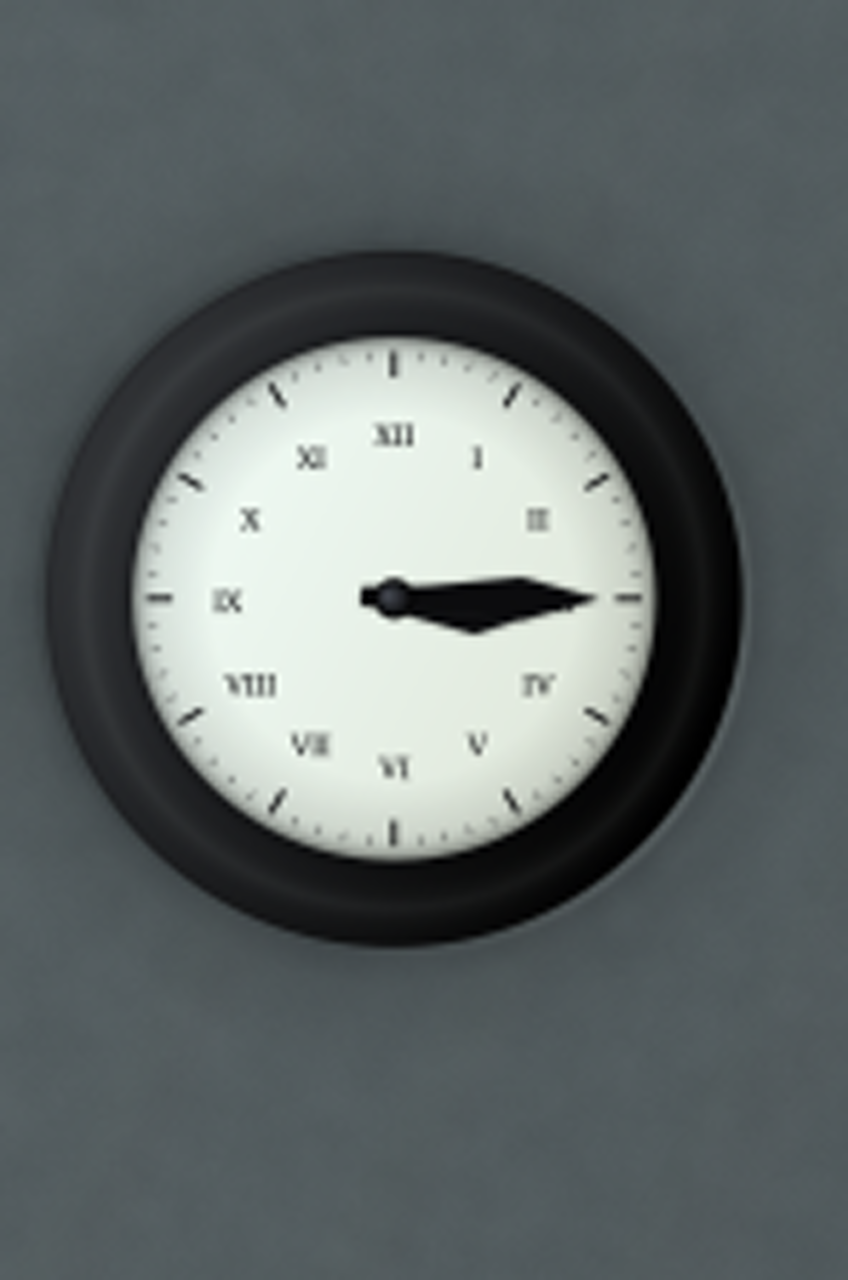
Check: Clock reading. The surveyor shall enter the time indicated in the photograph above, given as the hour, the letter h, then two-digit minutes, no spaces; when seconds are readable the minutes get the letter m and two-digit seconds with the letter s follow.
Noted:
3h15
